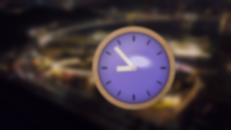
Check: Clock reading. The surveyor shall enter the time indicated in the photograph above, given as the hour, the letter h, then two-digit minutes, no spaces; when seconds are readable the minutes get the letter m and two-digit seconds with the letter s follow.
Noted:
8h53
